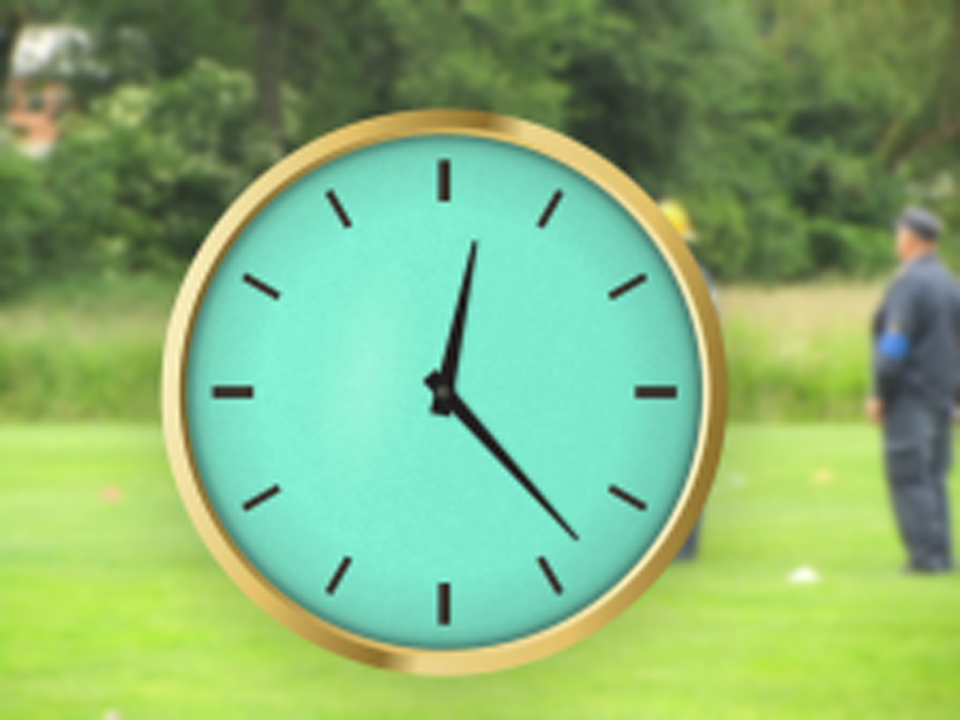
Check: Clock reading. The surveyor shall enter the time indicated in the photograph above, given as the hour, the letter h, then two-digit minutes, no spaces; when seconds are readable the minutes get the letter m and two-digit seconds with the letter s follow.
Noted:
12h23
